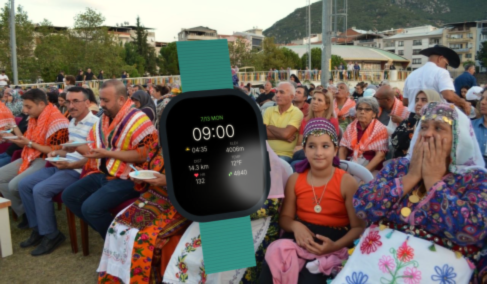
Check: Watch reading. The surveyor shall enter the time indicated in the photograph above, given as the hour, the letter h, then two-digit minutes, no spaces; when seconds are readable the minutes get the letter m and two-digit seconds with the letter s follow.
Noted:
9h00
